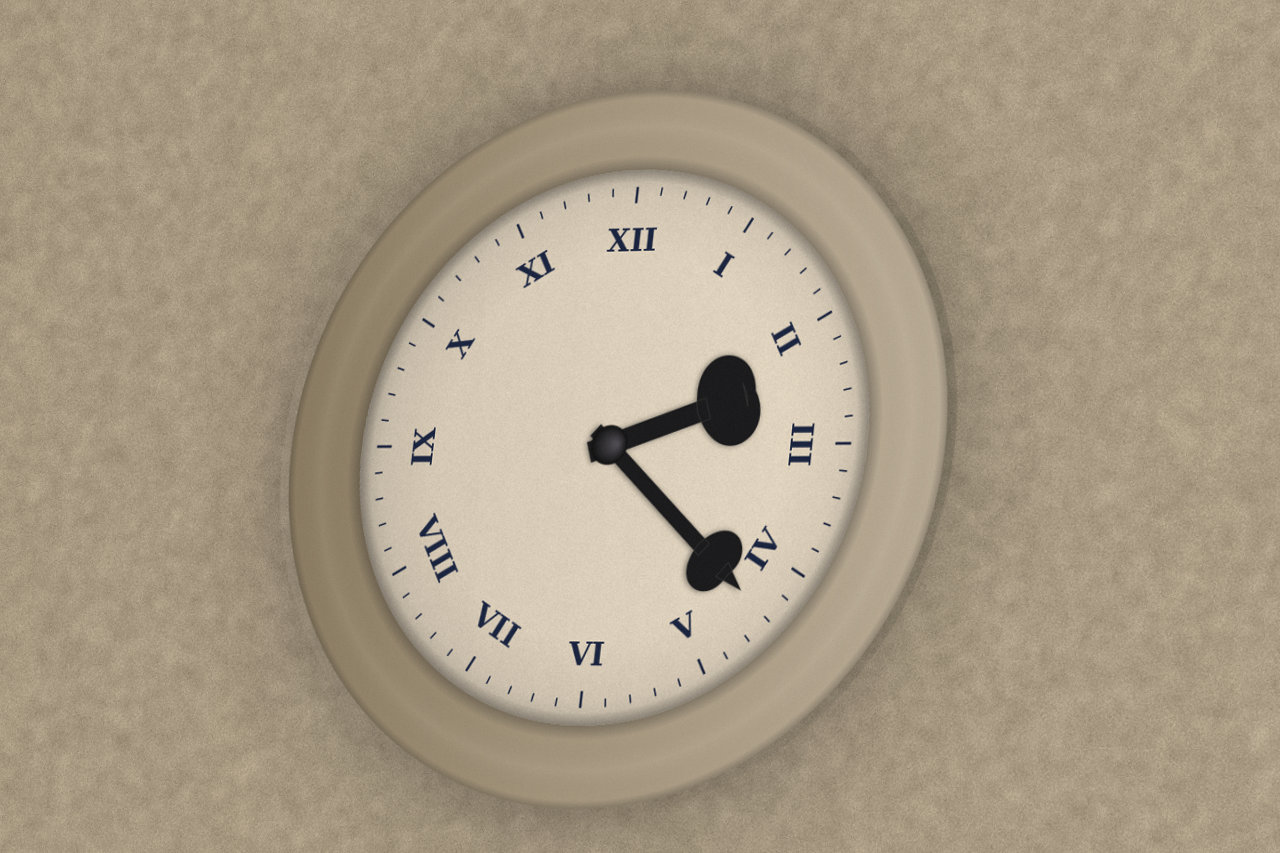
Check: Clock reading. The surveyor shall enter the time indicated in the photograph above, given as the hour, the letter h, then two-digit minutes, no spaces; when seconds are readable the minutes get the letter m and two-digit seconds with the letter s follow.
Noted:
2h22
